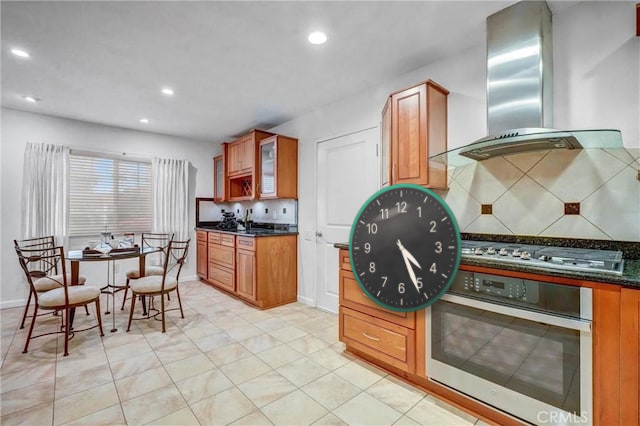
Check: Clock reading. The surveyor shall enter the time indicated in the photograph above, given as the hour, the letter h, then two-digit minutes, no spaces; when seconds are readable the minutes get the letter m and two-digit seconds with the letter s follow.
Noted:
4h26
